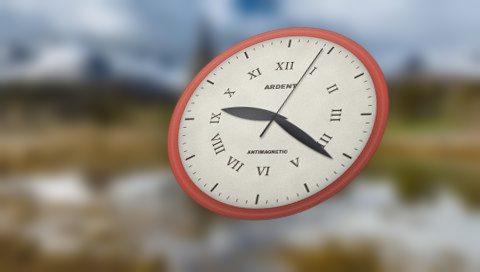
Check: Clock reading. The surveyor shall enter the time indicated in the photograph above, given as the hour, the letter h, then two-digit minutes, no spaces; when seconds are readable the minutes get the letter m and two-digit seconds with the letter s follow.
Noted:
9h21m04s
